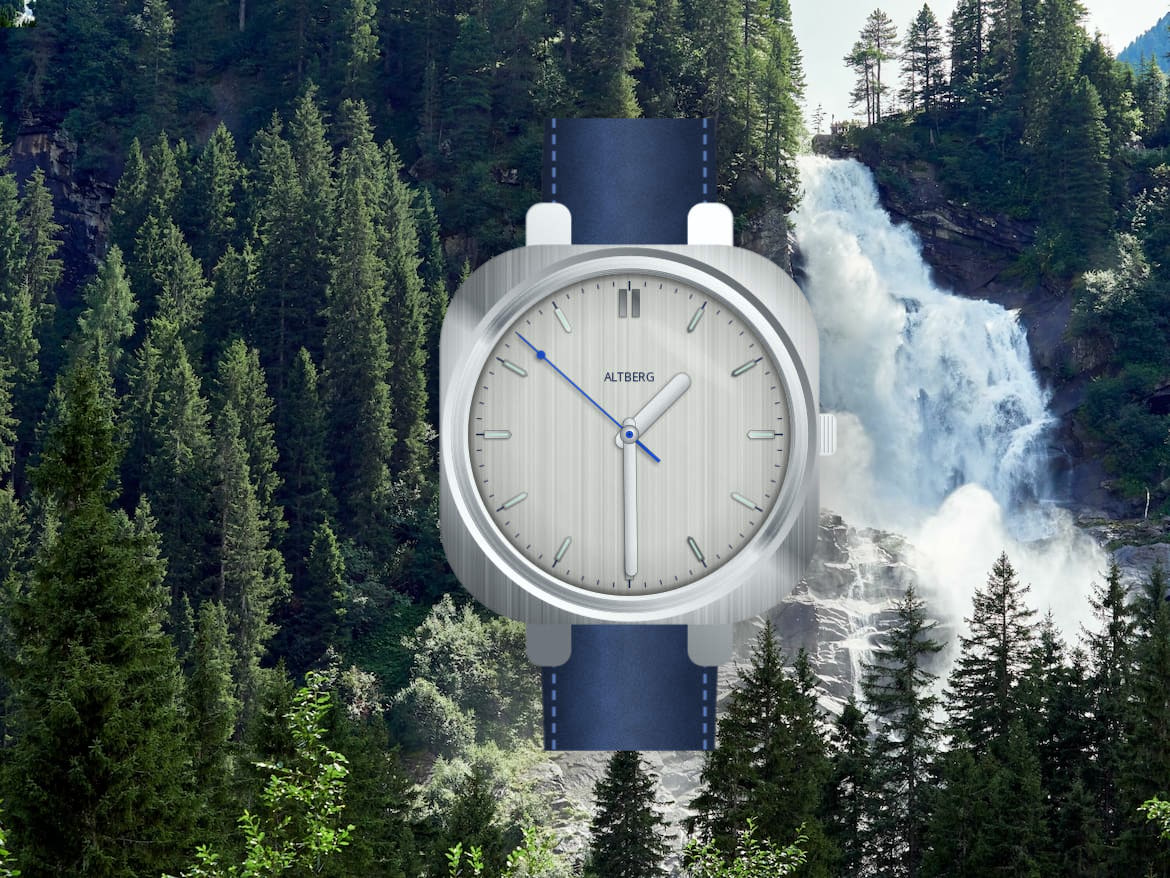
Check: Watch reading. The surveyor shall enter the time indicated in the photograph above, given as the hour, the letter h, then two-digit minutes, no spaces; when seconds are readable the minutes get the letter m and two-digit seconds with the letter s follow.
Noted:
1h29m52s
